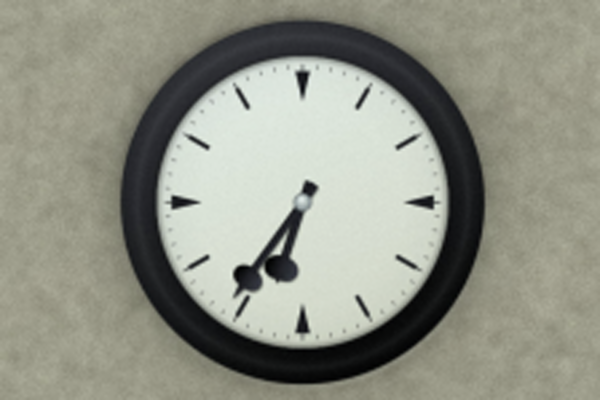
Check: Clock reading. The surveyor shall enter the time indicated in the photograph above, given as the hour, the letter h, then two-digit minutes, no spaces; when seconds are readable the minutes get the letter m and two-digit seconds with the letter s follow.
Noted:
6h36
